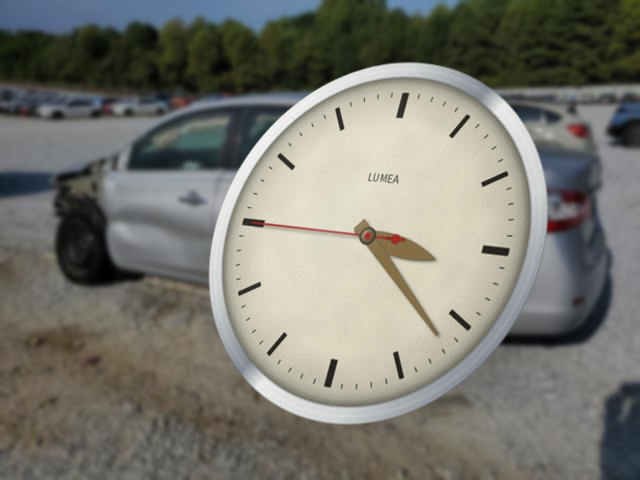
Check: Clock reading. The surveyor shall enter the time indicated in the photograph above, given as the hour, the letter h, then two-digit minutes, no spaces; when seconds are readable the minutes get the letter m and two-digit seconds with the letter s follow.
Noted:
3h21m45s
